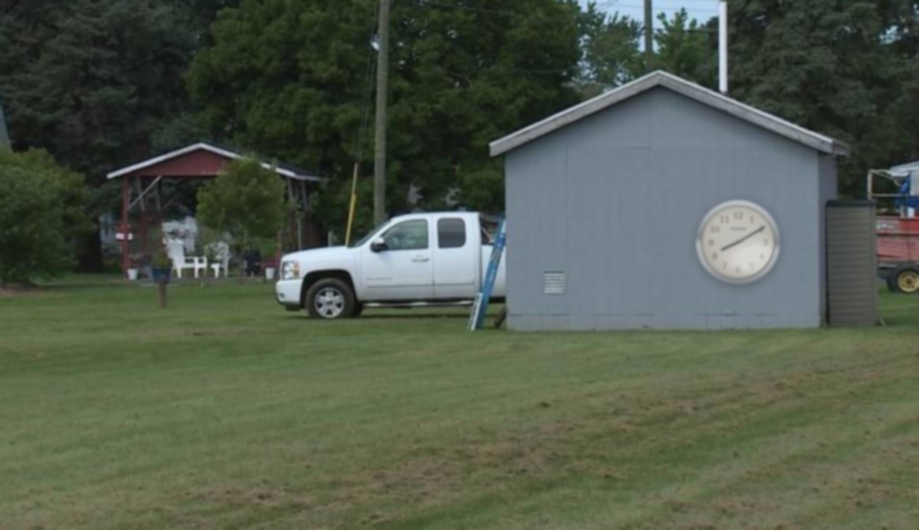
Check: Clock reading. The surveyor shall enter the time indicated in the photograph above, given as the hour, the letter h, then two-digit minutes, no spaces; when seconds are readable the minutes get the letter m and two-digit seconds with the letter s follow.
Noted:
8h10
